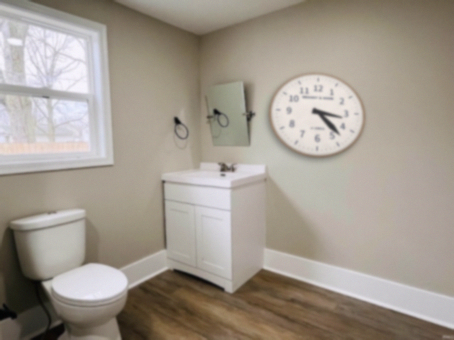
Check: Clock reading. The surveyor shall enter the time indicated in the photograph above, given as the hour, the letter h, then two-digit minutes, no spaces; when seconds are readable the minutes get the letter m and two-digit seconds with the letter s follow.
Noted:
3h23
